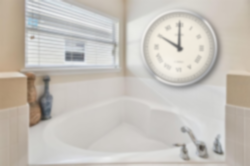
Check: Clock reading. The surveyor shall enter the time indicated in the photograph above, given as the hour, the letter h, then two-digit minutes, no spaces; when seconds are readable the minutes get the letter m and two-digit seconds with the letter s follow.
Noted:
10h00
